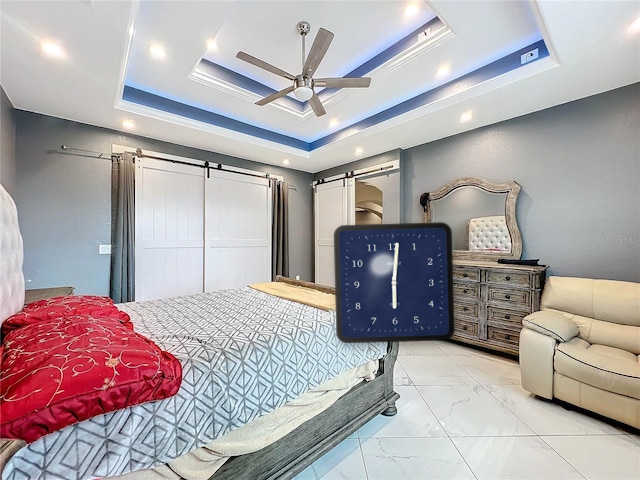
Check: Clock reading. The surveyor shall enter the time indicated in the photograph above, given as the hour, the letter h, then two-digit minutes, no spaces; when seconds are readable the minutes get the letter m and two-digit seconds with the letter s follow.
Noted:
6h01
